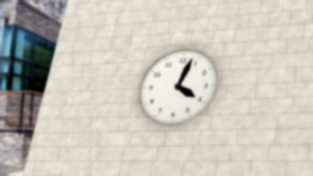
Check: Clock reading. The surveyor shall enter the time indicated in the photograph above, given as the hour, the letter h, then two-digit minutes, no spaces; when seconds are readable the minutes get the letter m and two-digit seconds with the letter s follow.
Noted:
4h03
